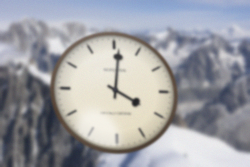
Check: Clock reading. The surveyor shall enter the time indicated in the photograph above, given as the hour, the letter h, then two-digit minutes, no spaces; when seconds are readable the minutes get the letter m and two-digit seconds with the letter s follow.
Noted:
4h01
